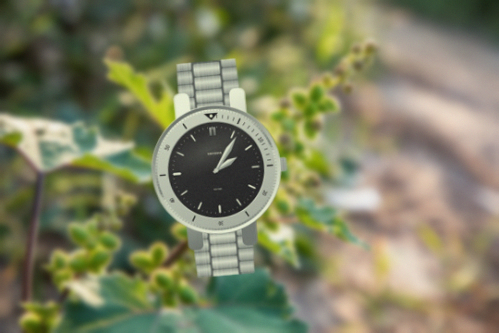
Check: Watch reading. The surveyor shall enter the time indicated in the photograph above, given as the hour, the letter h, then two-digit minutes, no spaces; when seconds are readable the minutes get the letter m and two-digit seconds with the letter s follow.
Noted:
2h06
